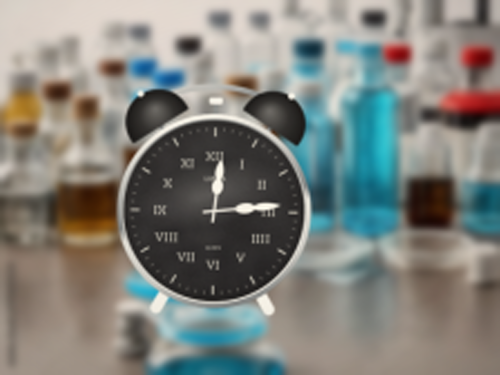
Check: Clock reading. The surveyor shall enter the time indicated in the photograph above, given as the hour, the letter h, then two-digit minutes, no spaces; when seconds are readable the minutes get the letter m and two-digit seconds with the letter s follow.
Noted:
12h14
